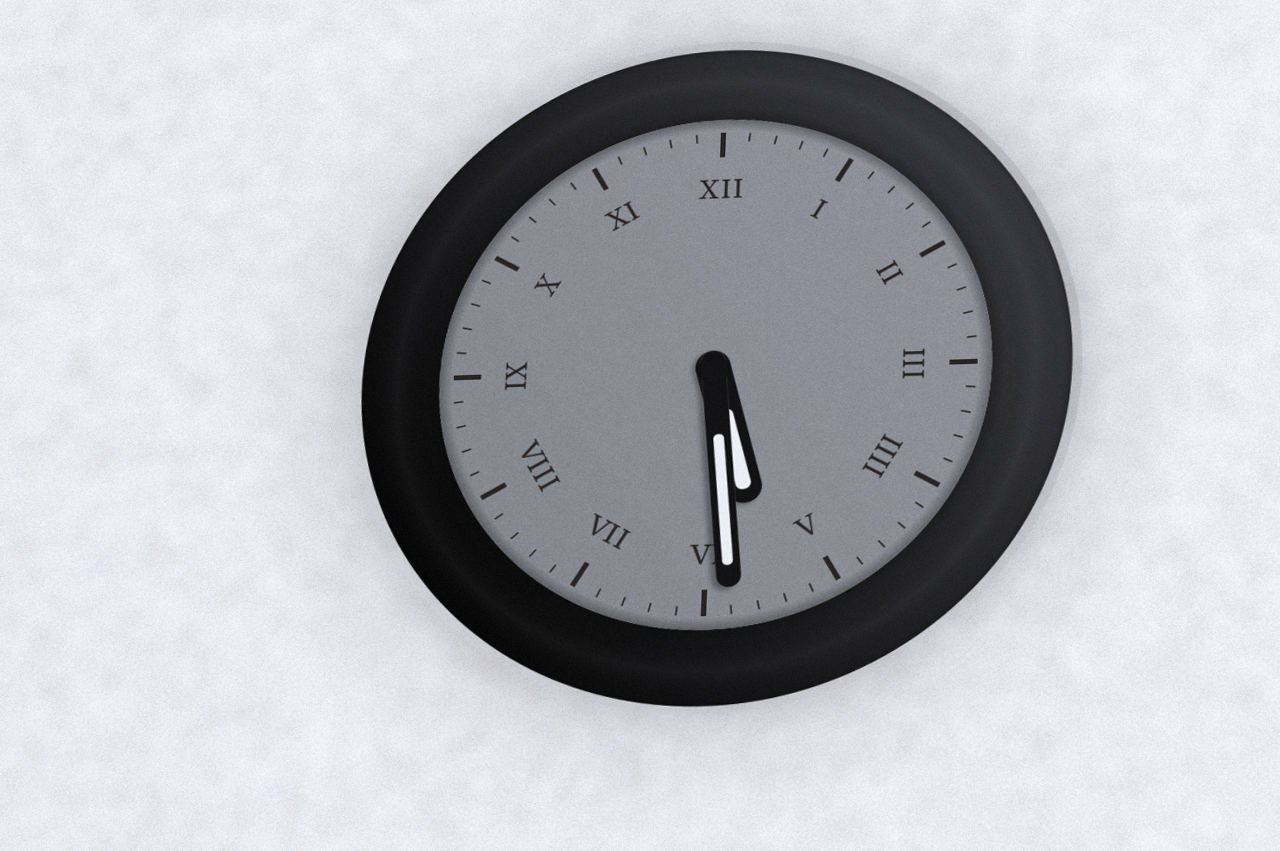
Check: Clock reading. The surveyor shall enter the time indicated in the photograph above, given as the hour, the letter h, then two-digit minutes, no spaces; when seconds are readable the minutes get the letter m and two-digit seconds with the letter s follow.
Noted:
5h29
